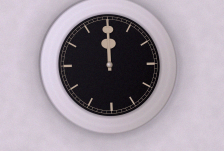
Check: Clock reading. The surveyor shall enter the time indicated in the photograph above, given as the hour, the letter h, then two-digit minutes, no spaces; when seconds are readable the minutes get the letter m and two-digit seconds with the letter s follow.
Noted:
12h00
